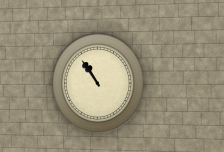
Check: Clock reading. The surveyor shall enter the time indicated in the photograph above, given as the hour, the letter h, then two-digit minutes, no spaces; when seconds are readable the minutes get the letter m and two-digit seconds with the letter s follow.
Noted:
10h54
